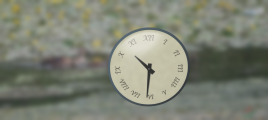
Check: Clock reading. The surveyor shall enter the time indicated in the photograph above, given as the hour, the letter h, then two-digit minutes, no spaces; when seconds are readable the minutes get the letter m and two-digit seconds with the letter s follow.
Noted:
10h31
